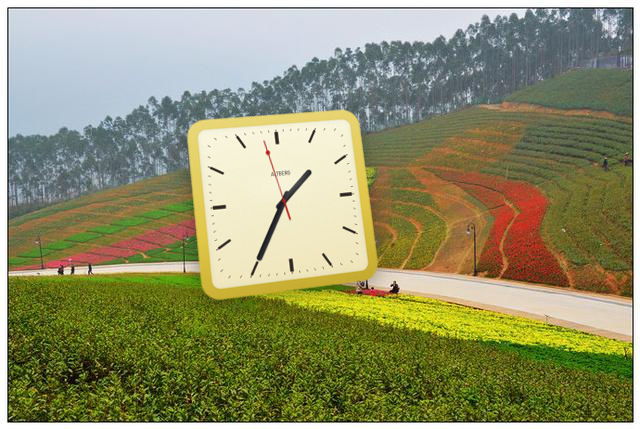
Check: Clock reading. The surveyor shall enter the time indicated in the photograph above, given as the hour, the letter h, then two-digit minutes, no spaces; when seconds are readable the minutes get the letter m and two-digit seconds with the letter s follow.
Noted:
1h34m58s
